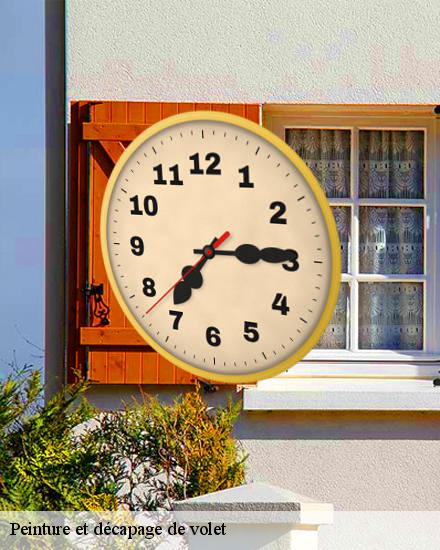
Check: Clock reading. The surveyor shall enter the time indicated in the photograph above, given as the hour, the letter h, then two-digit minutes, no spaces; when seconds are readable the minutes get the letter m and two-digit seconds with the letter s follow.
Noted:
7h14m38s
